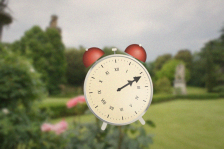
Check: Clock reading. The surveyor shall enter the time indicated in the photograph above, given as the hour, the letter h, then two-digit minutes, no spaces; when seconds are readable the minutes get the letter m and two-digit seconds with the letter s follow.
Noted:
2h11
